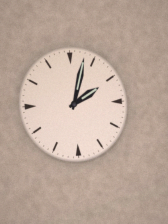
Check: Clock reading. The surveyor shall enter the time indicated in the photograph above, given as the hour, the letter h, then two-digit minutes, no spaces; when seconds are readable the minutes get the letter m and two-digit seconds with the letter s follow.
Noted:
2h03
